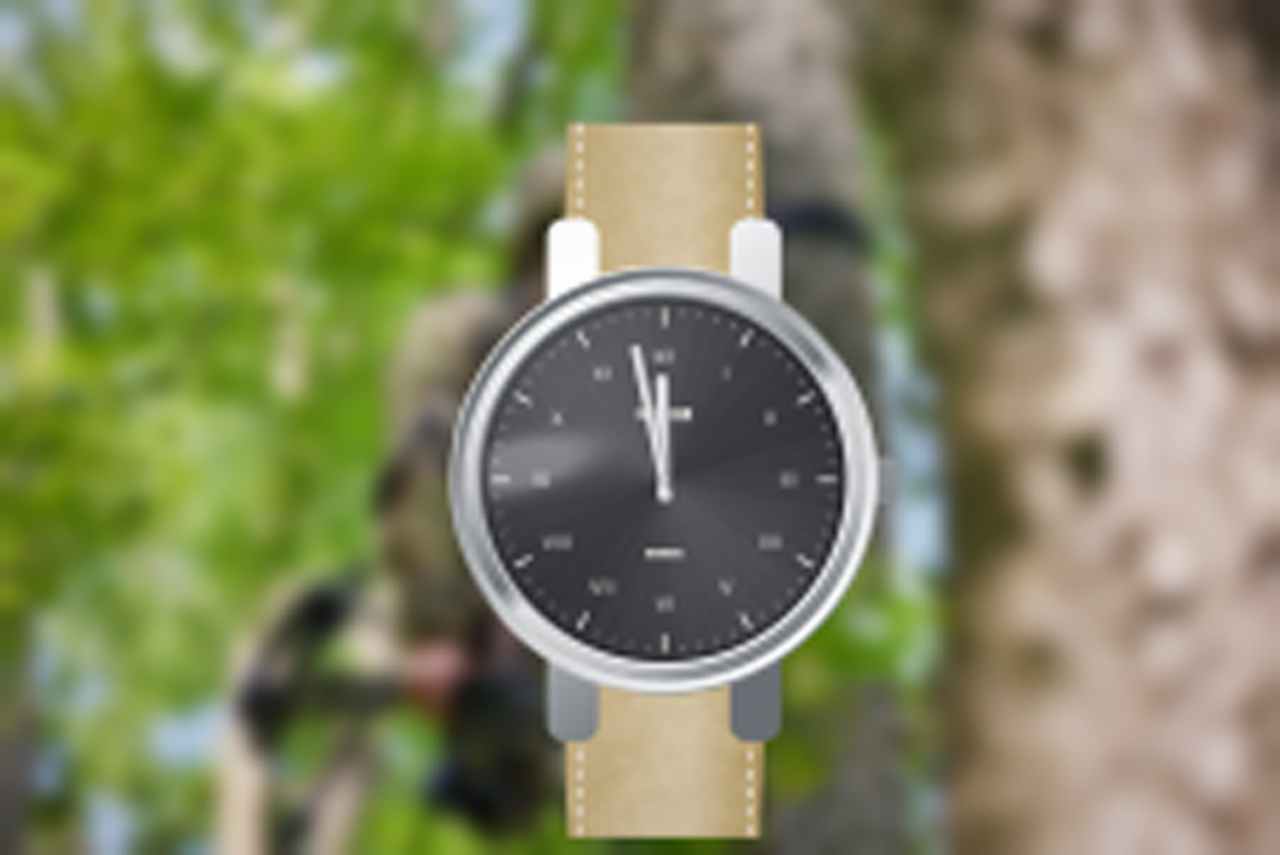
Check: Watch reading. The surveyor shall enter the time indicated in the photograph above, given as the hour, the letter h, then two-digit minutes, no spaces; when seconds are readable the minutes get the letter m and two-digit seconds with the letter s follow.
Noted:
11h58
